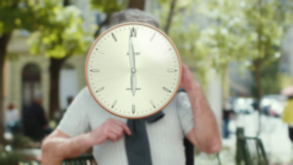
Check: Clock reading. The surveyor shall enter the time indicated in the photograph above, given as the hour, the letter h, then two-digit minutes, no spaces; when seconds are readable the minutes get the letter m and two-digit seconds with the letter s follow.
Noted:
5h59
